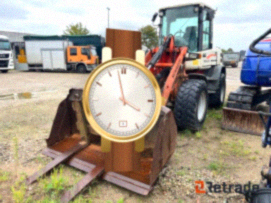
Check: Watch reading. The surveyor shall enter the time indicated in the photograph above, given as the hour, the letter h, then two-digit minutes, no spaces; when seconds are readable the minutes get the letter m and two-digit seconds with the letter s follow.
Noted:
3h58
